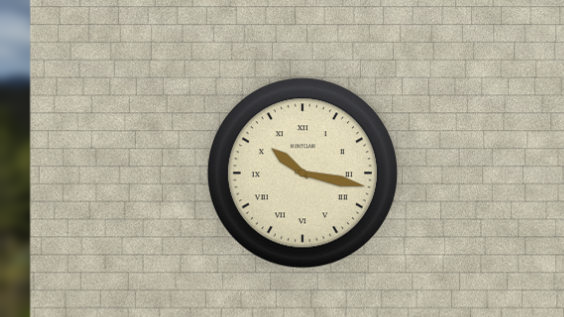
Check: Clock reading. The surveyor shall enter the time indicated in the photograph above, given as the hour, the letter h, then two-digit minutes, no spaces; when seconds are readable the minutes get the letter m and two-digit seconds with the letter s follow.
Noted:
10h17
